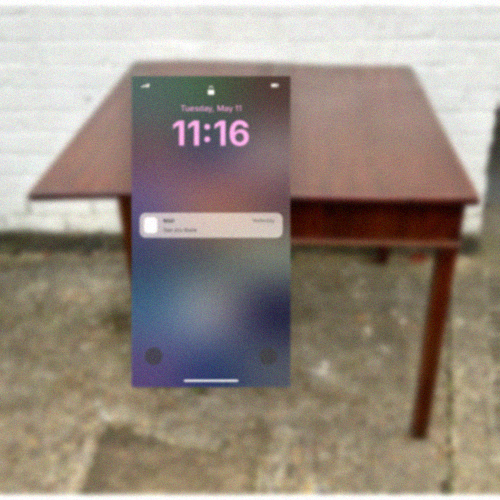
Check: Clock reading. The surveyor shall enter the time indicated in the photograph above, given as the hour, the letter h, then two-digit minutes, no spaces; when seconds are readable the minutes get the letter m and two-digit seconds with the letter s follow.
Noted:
11h16
